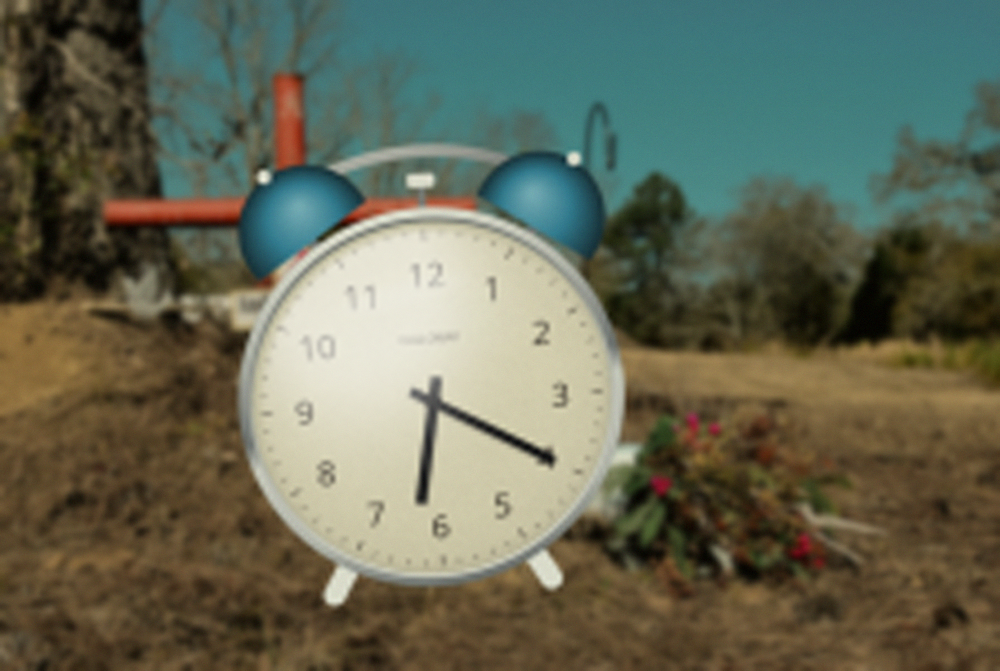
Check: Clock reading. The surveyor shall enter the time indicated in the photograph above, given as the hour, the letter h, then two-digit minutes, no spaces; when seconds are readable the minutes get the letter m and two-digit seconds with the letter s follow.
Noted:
6h20
